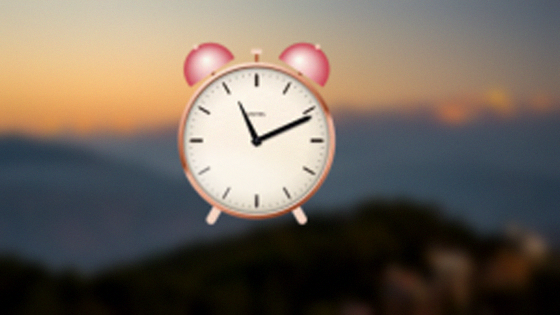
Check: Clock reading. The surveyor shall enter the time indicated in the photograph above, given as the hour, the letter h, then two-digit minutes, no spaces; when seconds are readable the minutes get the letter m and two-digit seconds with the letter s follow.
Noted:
11h11
